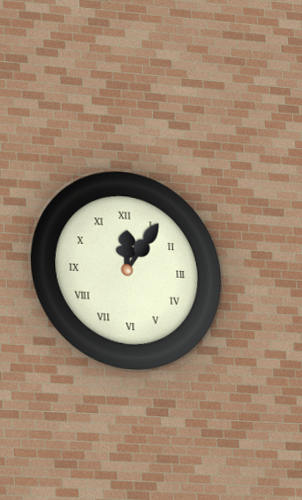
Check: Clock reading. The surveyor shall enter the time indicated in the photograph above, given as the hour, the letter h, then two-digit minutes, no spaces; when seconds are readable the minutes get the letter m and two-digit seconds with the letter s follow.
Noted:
12h06
